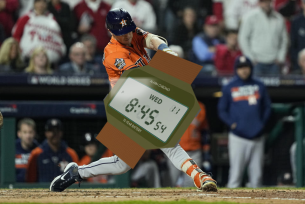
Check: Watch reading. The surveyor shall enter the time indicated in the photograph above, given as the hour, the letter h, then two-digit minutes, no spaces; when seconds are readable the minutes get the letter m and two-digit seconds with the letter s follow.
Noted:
8h45m54s
